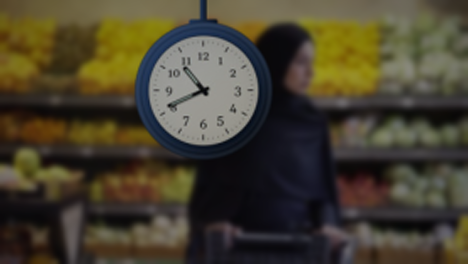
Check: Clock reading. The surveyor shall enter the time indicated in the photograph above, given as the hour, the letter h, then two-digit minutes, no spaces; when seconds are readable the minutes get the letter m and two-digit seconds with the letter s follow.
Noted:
10h41
